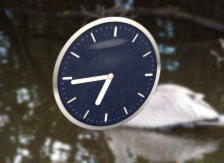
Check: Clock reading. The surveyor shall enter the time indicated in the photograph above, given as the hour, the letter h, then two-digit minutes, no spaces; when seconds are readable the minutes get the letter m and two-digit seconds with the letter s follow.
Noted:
6h44
